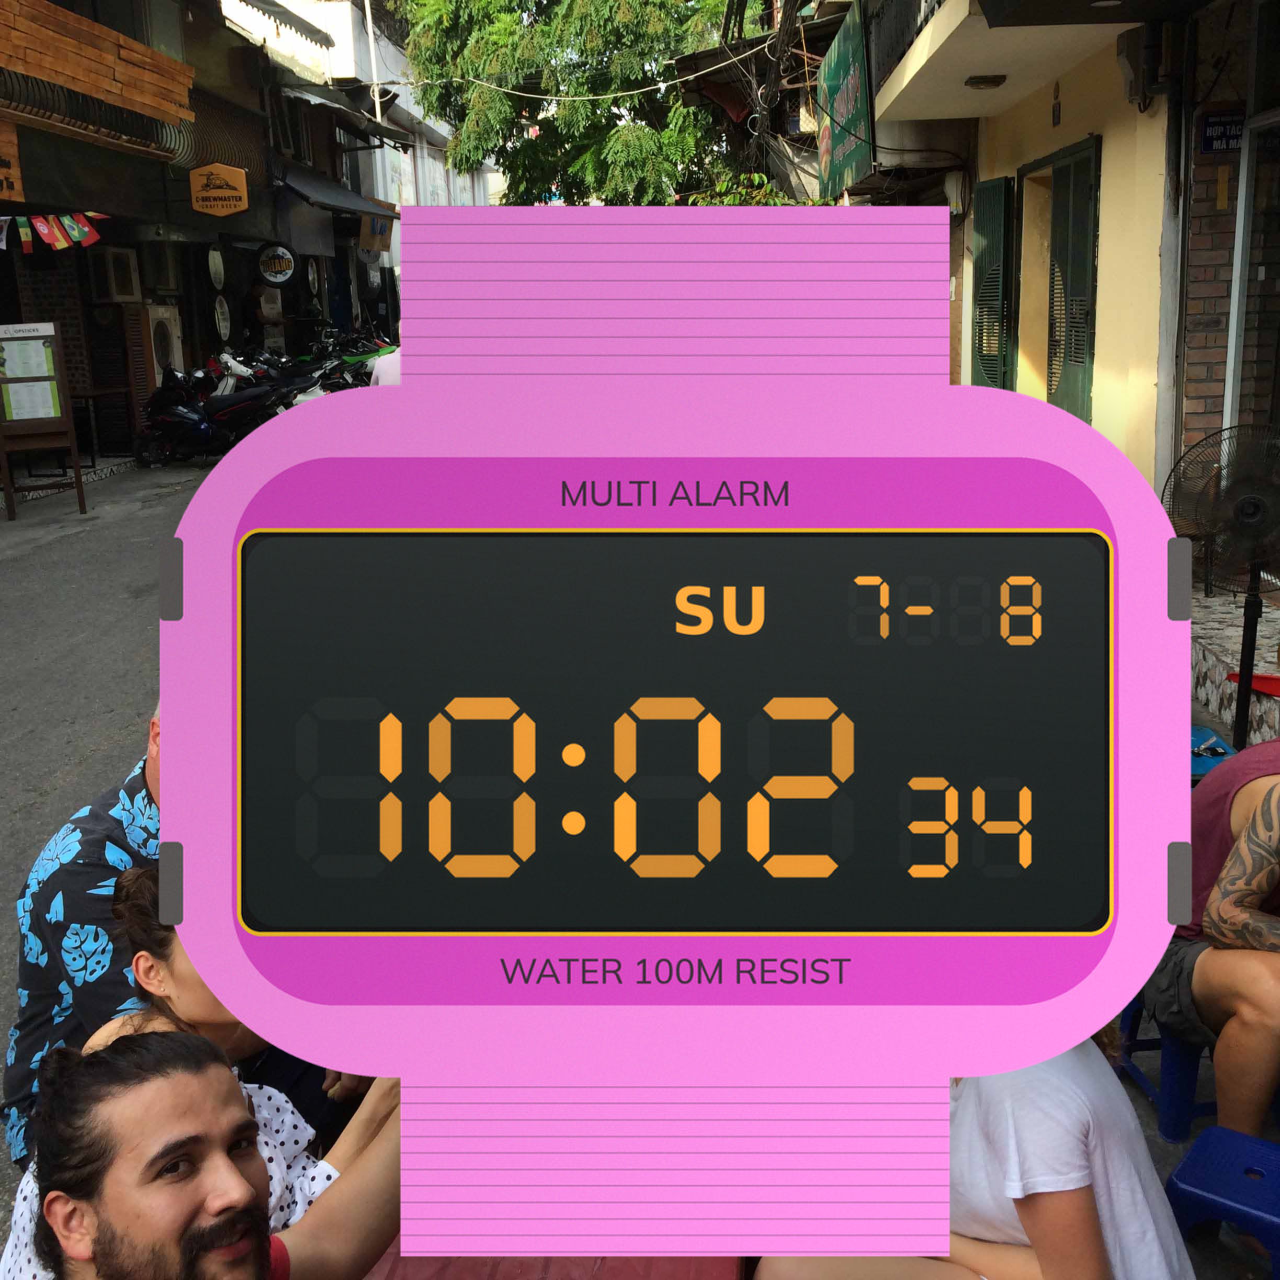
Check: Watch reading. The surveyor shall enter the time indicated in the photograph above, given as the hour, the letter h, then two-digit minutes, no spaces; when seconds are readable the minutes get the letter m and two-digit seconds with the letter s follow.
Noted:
10h02m34s
